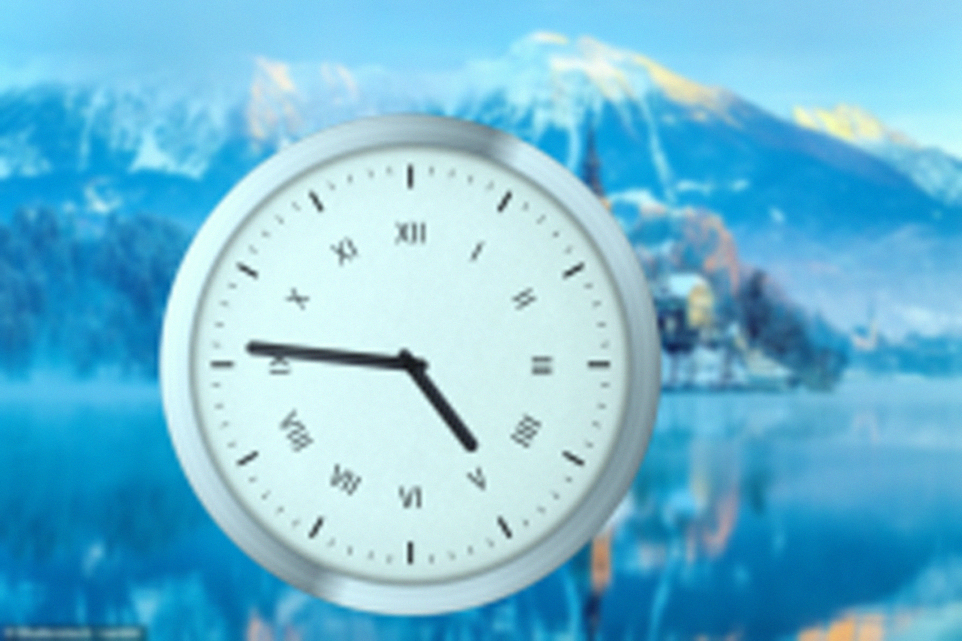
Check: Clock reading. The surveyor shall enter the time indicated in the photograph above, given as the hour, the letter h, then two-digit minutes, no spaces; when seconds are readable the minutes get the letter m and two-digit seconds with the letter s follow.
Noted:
4h46
